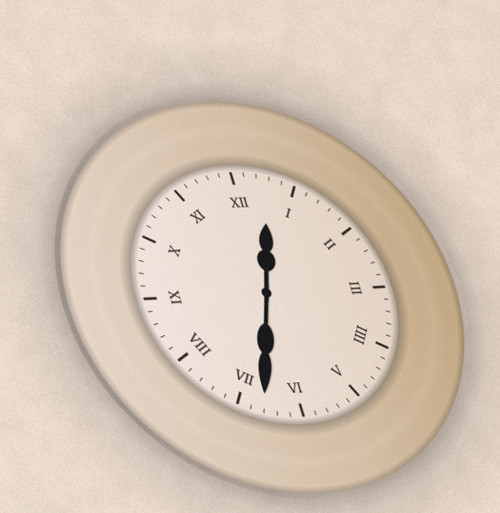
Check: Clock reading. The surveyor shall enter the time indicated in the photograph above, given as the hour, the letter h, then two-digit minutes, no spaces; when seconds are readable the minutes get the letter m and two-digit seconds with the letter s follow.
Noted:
12h33
